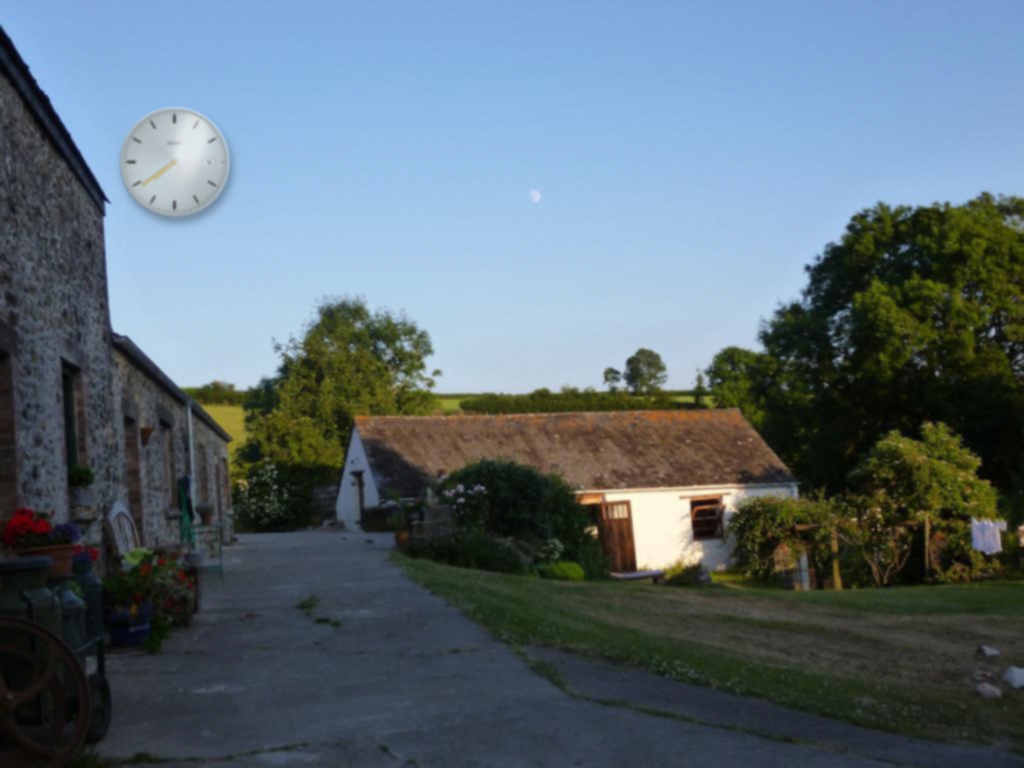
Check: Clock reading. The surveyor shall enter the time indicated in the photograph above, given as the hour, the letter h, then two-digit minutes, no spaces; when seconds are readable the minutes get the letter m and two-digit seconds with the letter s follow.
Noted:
7h39
